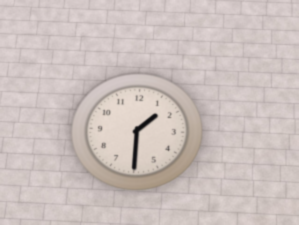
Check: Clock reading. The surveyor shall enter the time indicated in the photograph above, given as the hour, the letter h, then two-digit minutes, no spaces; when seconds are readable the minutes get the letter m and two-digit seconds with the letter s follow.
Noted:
1h30
